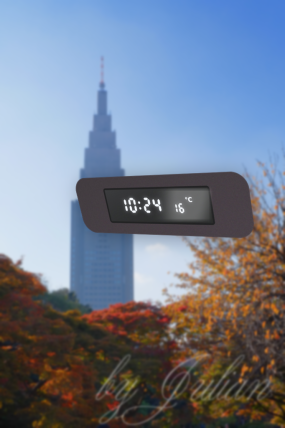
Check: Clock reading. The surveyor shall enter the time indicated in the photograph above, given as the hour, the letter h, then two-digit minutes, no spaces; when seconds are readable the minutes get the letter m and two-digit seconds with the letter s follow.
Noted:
10h24
